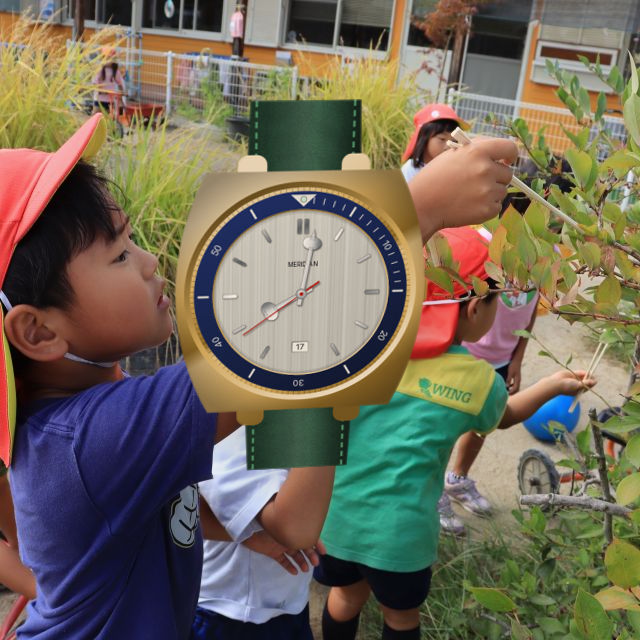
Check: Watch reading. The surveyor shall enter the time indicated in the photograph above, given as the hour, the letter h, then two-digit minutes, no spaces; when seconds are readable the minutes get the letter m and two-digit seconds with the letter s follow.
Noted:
8h01m39s
